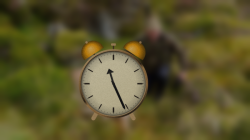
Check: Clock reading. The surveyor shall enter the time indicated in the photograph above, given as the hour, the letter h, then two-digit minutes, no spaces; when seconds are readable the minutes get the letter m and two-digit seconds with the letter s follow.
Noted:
11h26
